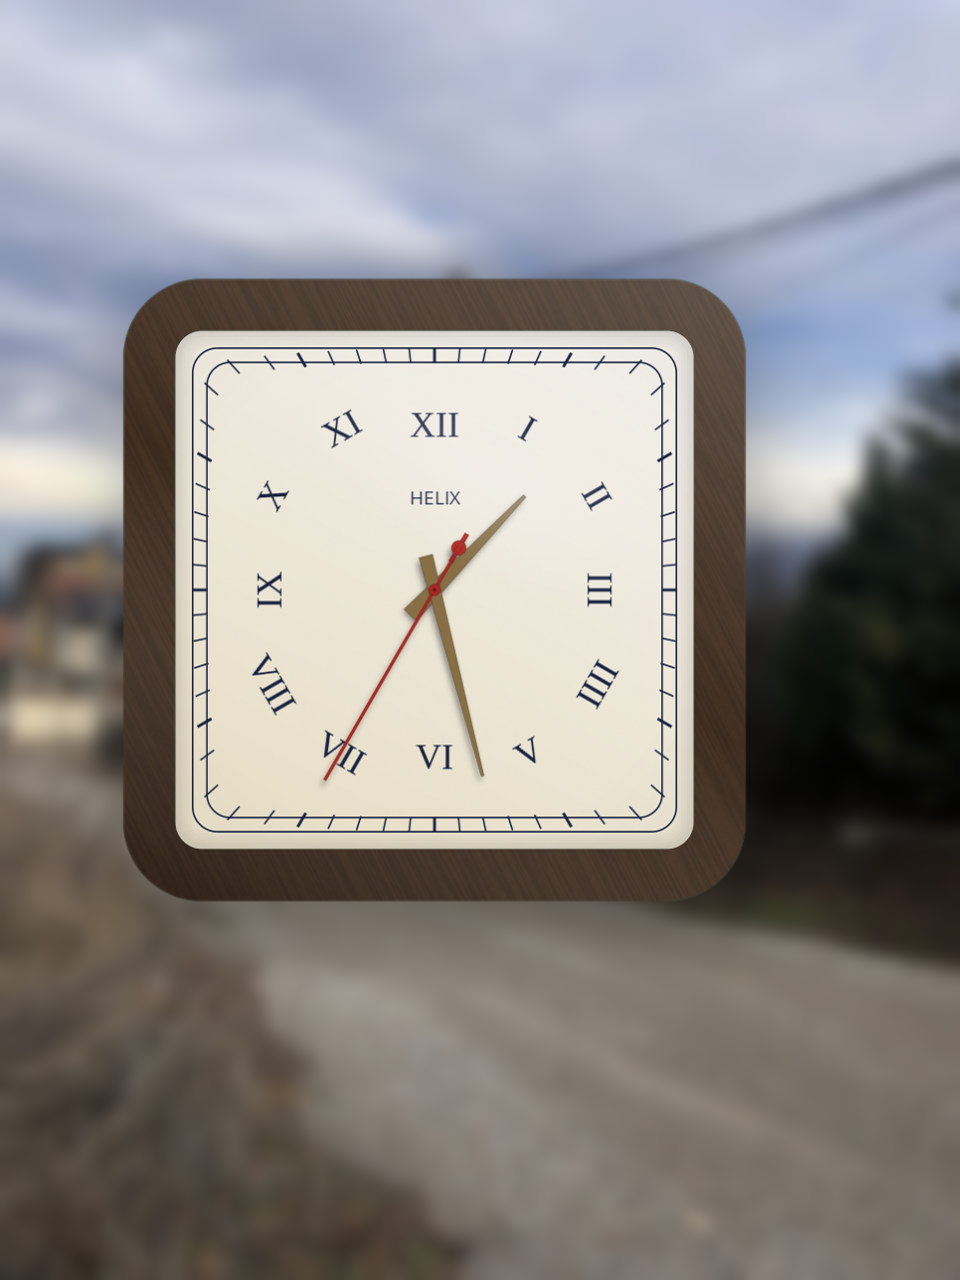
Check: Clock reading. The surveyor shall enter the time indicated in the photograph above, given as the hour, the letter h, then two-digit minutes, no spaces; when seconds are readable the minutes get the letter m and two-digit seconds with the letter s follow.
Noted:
1h27m35s
